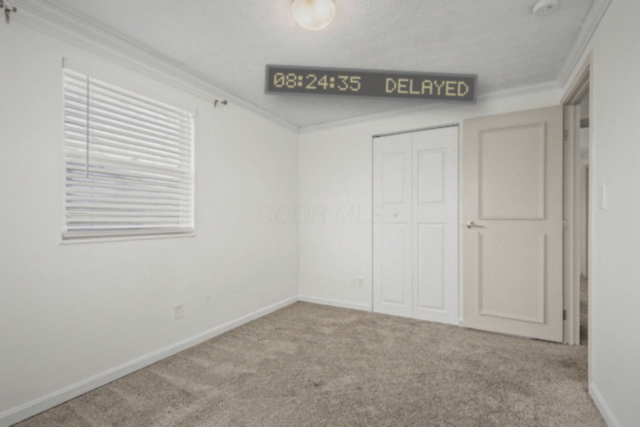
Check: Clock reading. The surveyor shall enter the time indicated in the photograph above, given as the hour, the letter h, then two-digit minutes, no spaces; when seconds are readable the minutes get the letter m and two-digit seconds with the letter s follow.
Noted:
8h24m35s
